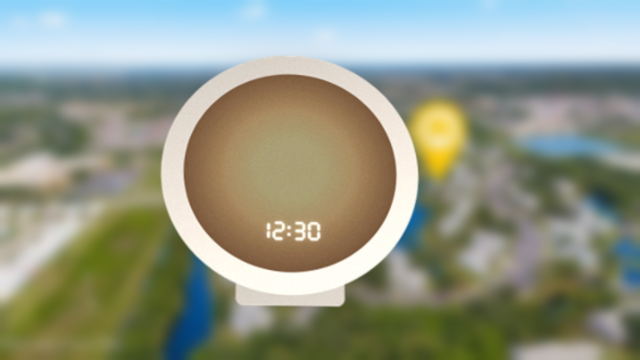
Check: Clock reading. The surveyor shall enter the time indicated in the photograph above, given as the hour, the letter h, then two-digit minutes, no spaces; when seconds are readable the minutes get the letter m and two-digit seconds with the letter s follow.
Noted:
12h30
